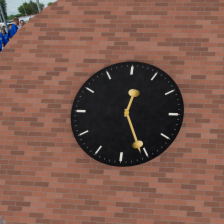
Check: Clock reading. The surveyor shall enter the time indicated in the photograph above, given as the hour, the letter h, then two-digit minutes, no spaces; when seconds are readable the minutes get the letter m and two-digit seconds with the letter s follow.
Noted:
12h26
